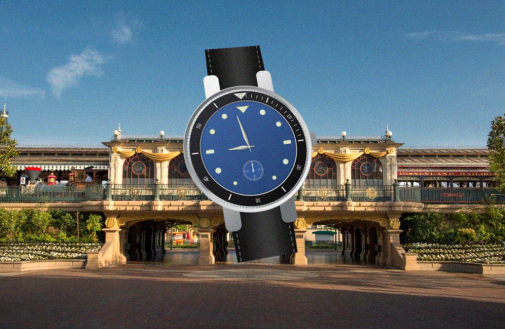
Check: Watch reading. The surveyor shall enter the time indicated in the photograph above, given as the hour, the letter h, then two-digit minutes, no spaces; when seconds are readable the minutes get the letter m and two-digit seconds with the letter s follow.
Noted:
8h58
